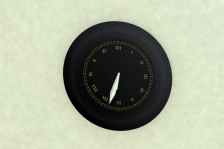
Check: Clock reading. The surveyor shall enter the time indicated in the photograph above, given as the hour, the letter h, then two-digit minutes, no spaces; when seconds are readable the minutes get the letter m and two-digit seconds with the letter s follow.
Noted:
6h33
